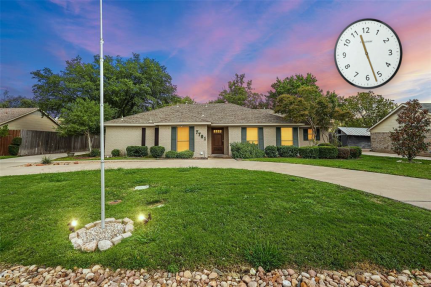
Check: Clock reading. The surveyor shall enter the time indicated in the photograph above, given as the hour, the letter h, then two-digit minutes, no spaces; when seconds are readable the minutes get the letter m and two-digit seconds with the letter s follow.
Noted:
11h27
